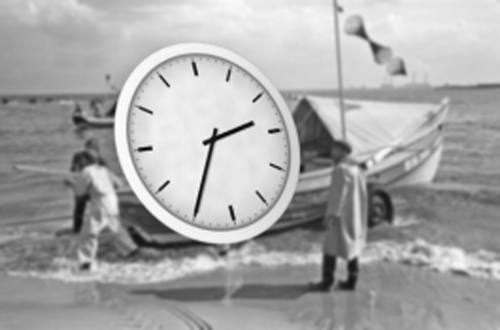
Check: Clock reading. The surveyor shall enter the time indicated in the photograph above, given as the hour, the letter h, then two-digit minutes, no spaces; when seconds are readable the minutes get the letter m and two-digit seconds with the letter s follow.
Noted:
2h35
